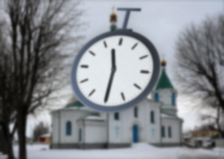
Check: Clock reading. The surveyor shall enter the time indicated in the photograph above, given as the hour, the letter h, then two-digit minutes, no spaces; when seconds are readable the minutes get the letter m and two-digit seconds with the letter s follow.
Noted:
11h30
